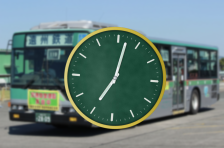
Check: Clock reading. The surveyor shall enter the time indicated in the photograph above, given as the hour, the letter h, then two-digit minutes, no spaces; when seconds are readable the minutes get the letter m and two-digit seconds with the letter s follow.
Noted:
7h02
